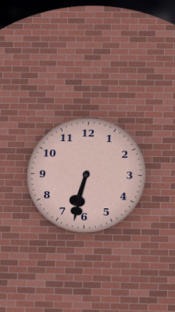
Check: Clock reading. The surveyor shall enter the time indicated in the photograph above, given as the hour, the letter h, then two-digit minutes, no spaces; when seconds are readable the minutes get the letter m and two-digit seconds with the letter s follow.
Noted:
6h32
